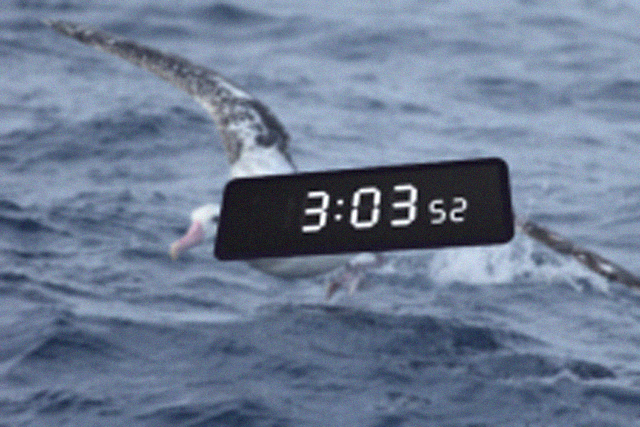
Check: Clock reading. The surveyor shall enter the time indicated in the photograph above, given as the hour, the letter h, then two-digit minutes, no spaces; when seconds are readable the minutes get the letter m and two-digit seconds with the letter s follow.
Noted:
3h03m52s
